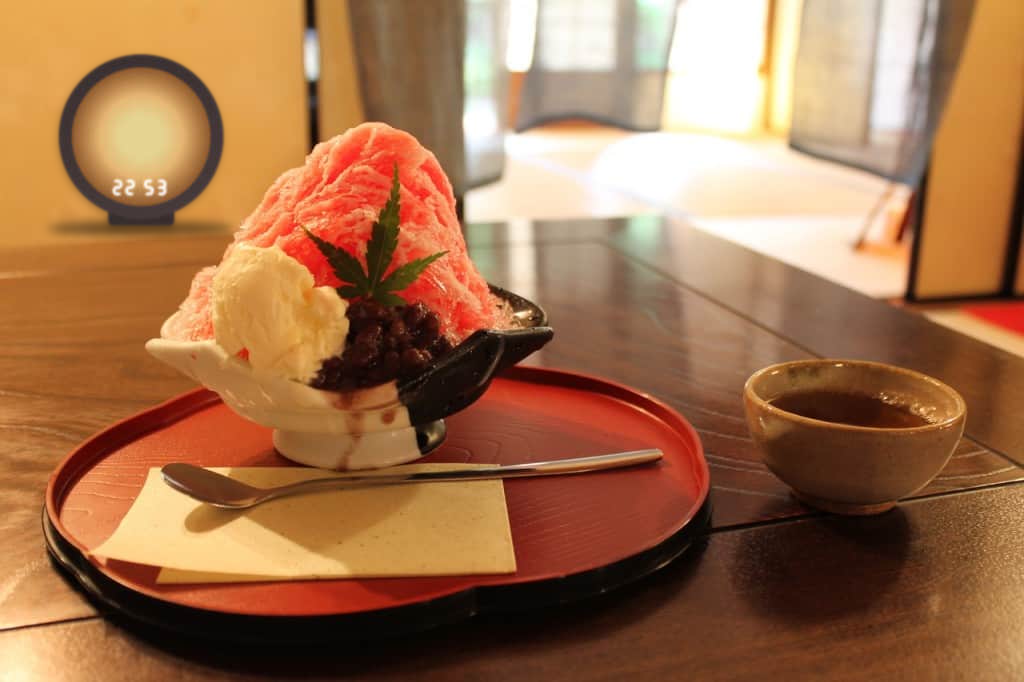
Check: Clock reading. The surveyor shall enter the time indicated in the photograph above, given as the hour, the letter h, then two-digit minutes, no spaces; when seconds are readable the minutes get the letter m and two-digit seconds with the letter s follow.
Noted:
22h53
